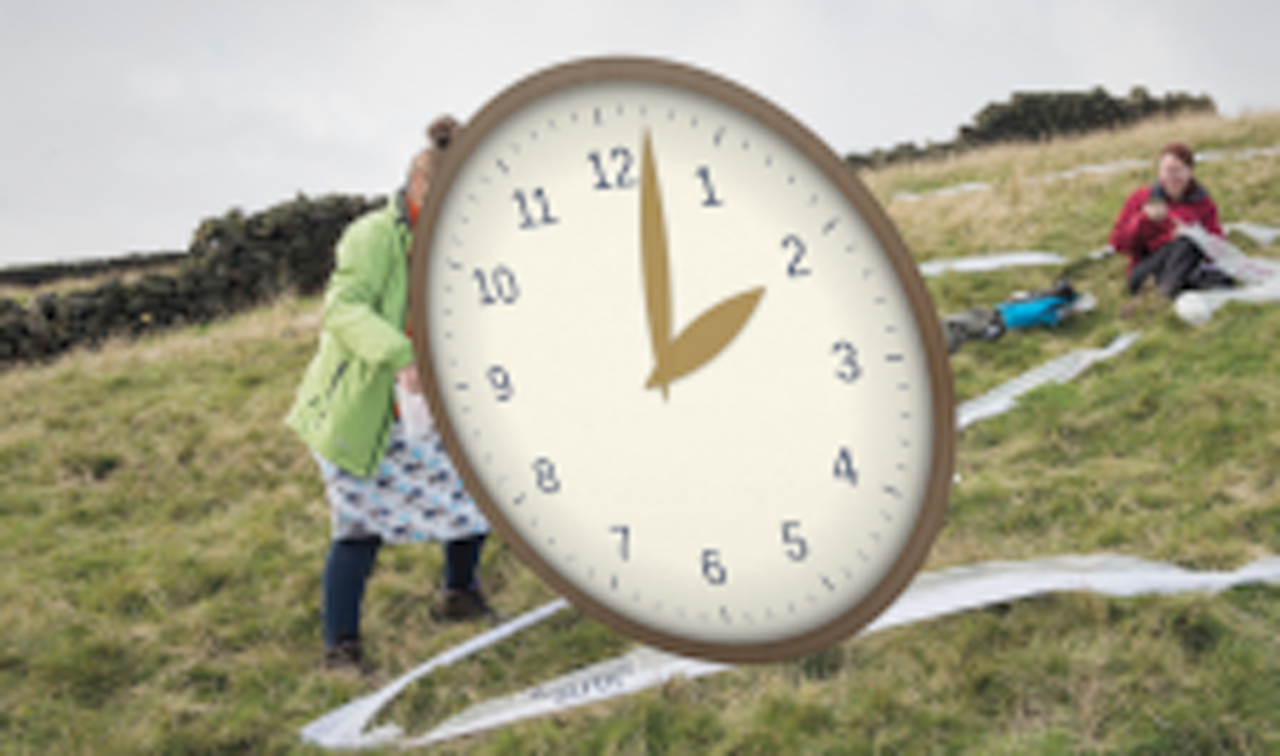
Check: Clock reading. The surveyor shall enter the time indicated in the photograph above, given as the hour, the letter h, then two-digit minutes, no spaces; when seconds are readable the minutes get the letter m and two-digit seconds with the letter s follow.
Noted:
2h02
